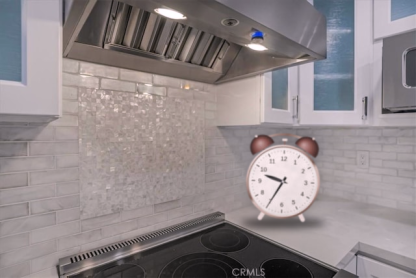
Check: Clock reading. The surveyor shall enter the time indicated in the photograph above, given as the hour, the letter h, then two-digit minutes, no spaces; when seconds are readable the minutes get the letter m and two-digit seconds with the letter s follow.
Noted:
9h35
